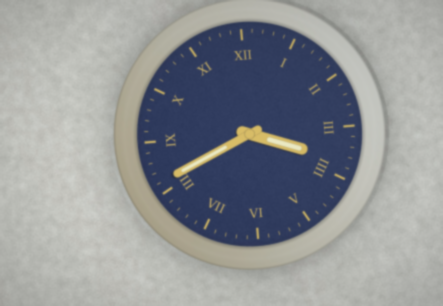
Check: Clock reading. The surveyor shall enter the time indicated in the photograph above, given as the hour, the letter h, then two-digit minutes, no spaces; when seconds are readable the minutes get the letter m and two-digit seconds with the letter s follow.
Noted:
3h41
